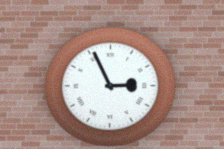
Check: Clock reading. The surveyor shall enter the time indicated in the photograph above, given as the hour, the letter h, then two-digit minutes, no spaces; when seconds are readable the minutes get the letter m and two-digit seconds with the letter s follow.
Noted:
2h56
